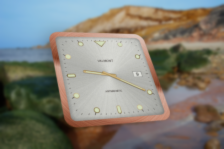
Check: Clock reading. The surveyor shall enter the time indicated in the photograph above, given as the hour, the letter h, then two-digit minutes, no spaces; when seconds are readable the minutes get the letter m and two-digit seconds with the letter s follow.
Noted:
9h20
